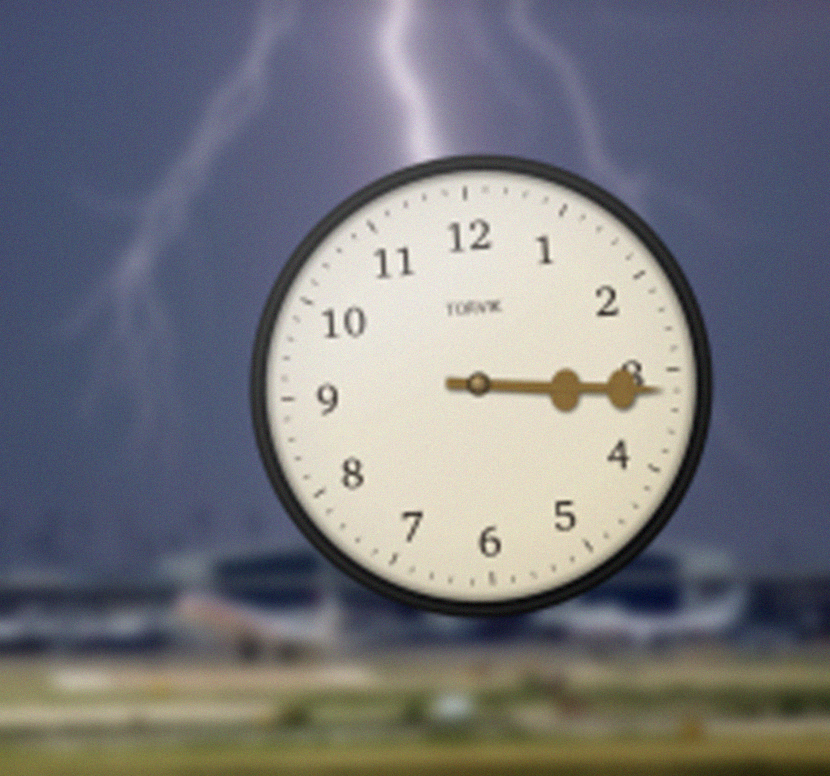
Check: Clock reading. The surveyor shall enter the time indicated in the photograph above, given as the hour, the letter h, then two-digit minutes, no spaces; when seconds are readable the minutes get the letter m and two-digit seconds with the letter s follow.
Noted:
3h16
